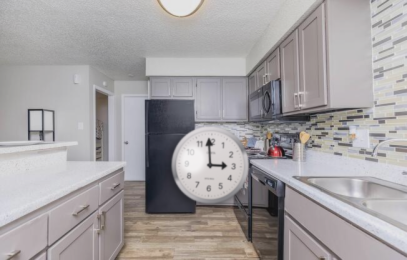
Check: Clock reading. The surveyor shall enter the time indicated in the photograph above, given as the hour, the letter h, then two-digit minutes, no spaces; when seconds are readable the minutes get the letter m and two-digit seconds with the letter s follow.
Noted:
2h59
